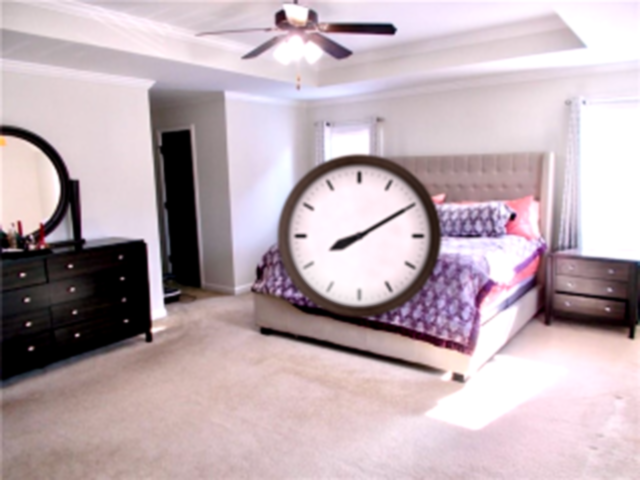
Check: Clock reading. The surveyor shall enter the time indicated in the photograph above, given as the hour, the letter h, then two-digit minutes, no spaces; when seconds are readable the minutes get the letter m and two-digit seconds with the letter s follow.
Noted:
8h10
